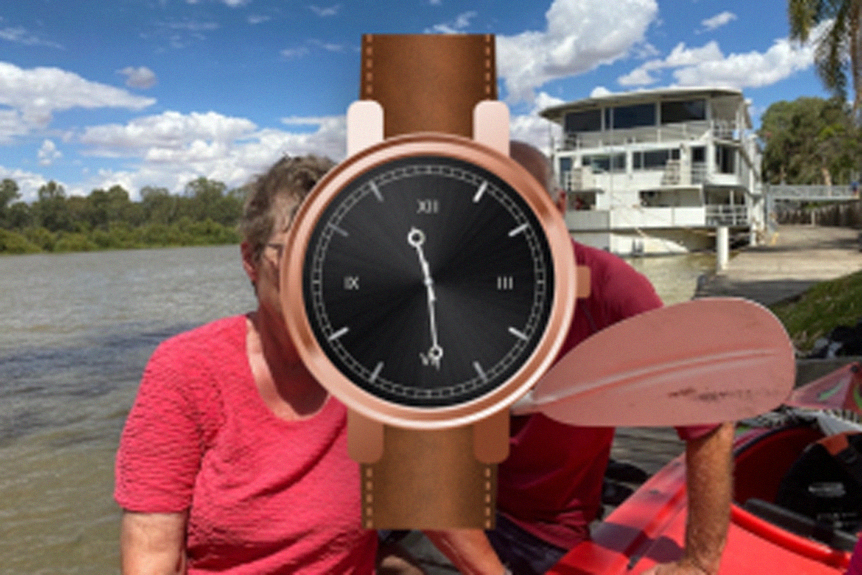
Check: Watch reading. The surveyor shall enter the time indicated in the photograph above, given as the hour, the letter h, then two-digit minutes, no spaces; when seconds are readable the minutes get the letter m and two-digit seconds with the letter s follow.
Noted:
11h29
